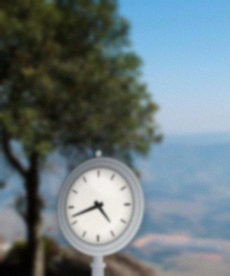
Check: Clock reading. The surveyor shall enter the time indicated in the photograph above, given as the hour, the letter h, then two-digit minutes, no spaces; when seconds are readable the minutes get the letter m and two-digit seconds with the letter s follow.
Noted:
4h42
